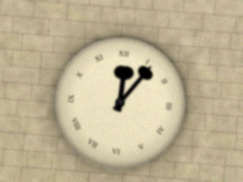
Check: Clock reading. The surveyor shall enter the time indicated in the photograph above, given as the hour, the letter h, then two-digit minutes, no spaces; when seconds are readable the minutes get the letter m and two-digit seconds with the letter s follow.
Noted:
12h06
